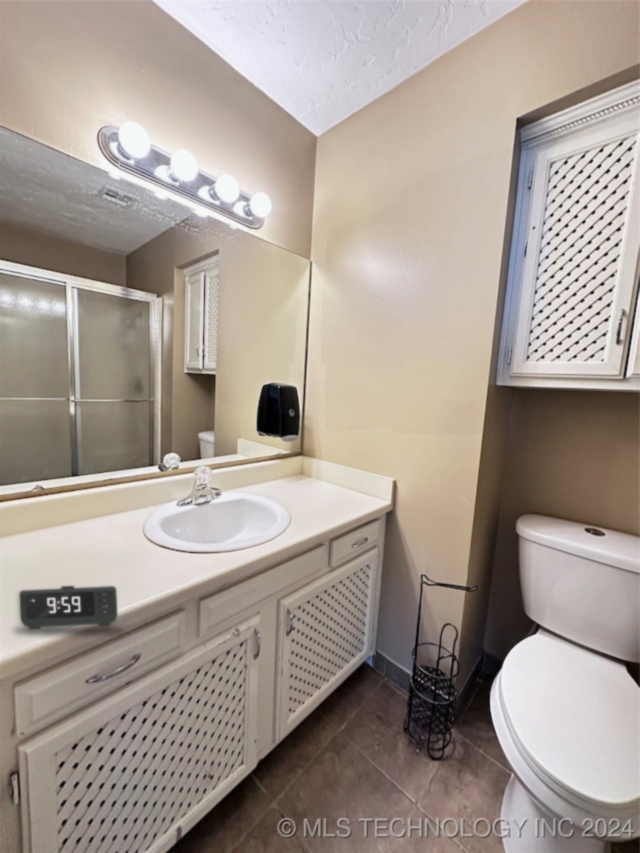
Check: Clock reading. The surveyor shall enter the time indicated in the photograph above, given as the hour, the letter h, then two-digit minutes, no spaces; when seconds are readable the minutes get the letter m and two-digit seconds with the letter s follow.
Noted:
9h59
